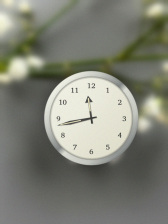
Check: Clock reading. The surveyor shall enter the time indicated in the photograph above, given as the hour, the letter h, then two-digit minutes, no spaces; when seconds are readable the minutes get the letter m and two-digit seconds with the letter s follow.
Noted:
11h43
